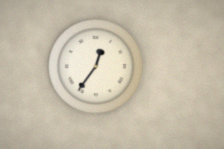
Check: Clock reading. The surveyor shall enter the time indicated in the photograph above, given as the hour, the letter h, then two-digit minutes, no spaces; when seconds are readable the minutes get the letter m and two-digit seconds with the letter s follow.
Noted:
12h36
